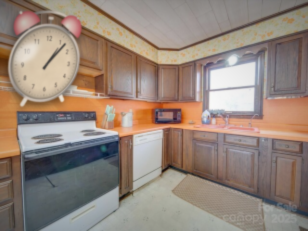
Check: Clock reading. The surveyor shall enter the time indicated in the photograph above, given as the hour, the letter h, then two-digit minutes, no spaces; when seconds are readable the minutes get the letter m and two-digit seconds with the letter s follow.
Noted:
1h07
